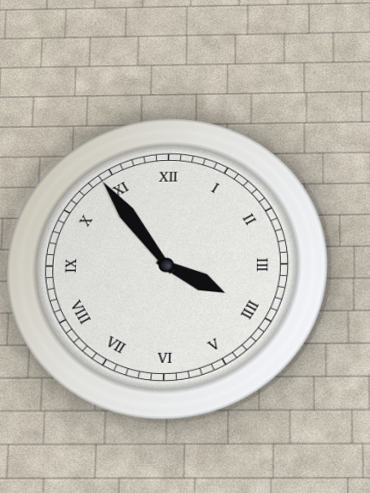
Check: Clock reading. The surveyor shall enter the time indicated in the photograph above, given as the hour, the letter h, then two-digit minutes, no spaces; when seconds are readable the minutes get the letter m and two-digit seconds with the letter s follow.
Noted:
3h54
